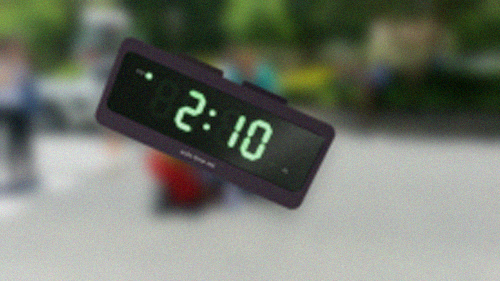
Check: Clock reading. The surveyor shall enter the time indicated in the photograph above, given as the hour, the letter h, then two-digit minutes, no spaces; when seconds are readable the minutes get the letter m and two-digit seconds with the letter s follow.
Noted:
2h10
